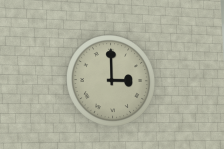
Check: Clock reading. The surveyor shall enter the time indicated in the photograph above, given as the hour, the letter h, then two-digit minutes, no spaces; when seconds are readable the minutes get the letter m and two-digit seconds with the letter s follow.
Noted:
3h00
